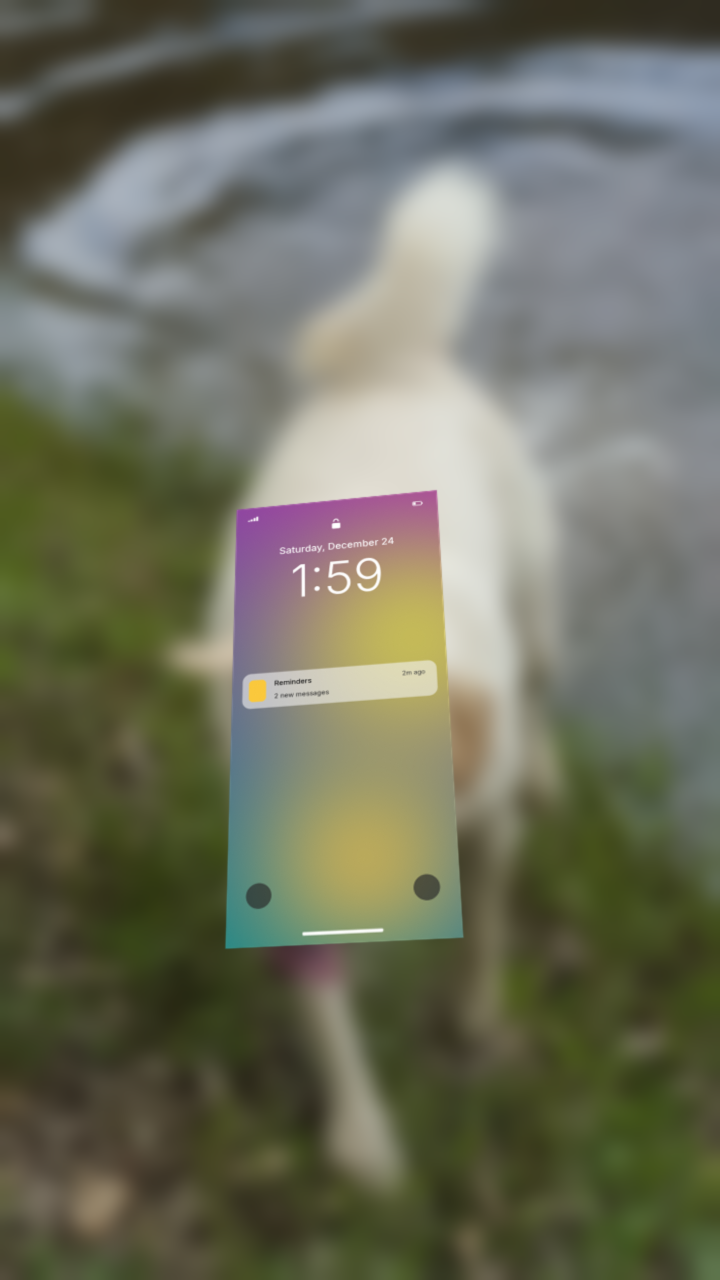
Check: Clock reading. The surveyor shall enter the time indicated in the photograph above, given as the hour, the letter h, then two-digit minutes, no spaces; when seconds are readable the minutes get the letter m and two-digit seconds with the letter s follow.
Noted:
1h59
